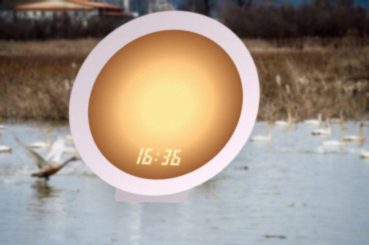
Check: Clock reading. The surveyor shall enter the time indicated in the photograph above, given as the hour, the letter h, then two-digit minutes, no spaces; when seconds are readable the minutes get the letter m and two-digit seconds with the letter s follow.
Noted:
16h36
